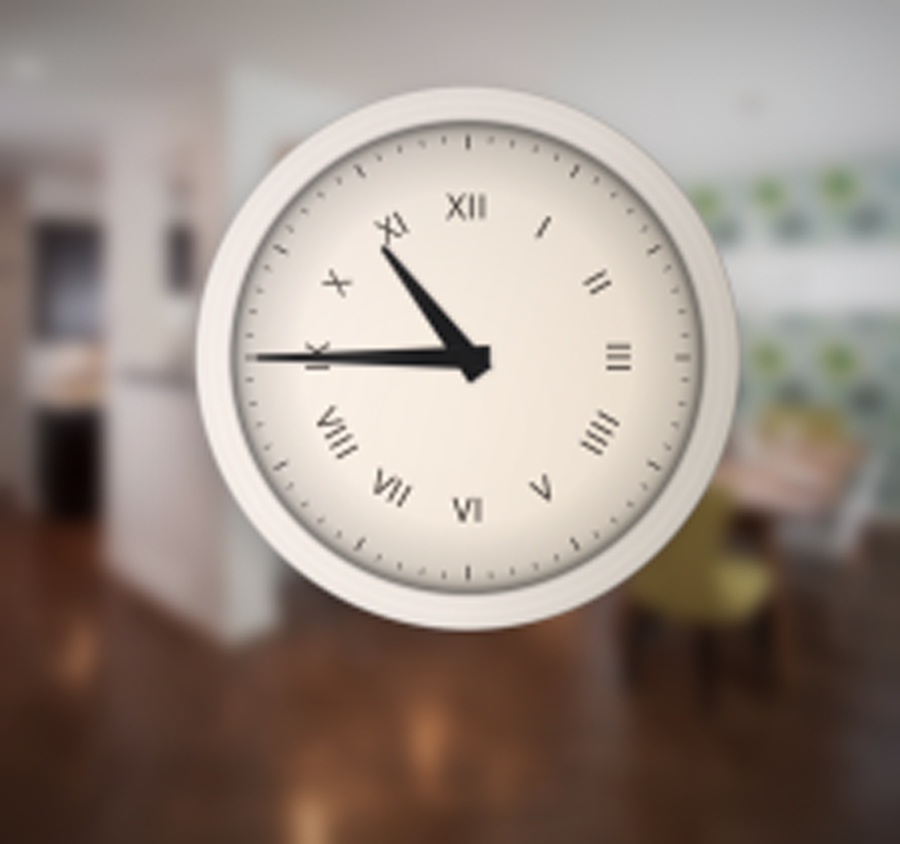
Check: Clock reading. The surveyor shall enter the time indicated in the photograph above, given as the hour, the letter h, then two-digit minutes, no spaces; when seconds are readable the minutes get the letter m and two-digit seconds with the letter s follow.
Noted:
10h45
